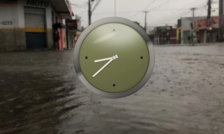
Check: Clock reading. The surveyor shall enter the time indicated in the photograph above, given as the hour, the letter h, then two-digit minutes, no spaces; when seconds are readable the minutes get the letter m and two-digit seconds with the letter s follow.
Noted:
8h38
